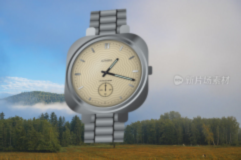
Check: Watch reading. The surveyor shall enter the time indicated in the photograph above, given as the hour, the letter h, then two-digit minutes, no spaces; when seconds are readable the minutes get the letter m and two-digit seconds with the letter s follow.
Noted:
1h18
